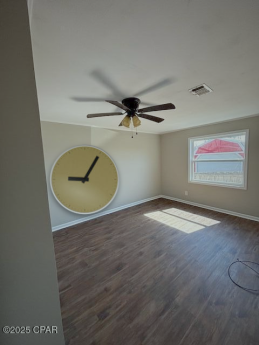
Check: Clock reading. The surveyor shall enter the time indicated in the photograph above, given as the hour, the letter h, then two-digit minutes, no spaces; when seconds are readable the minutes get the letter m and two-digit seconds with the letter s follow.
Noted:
9h05
